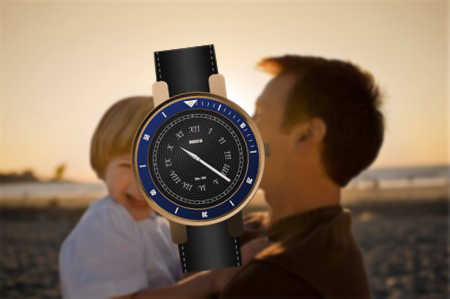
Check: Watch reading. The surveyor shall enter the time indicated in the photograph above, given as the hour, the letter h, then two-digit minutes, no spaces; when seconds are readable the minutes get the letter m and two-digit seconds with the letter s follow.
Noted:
10h22
